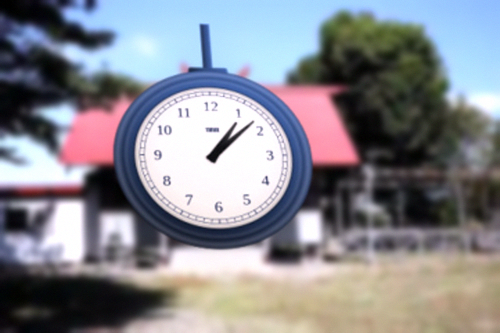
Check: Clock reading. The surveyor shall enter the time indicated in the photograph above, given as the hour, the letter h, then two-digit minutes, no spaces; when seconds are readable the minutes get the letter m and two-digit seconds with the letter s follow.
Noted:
1h08
